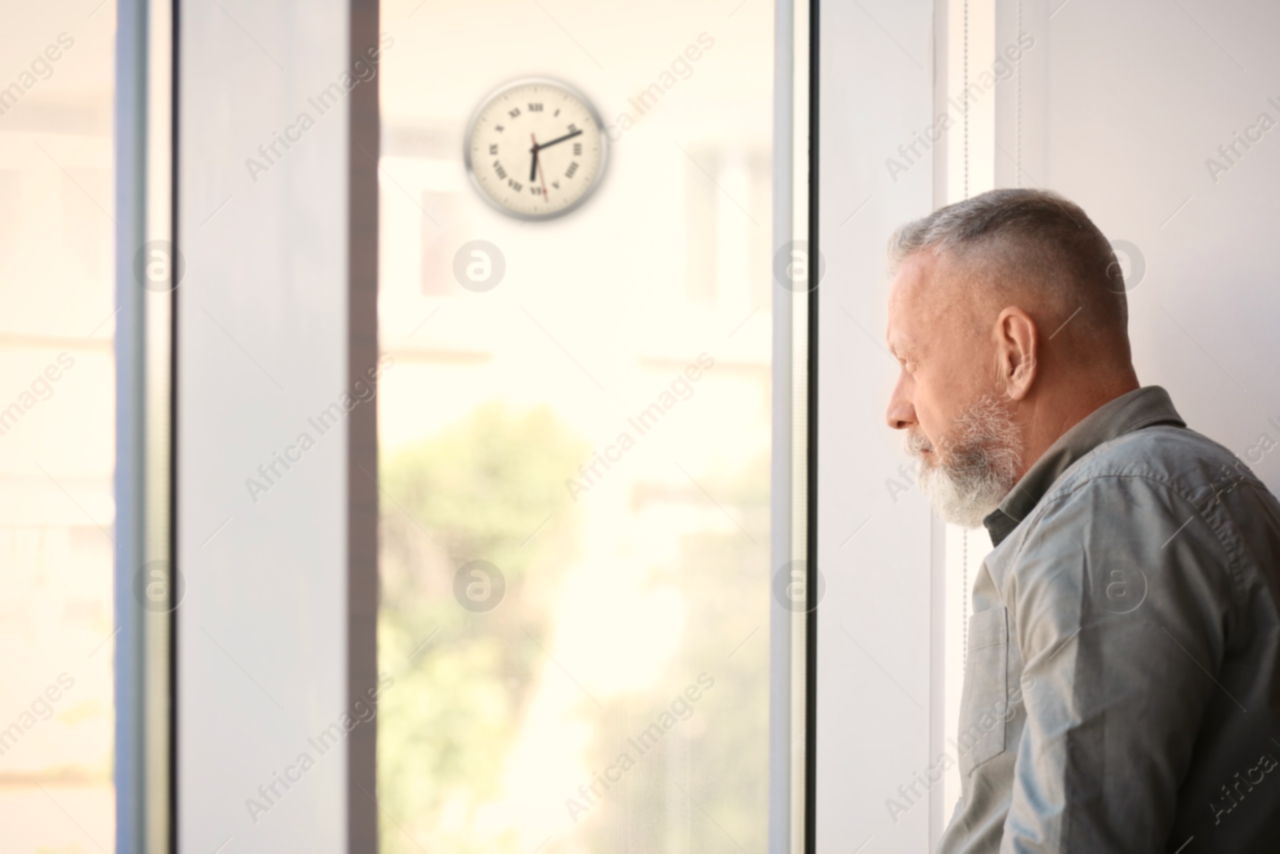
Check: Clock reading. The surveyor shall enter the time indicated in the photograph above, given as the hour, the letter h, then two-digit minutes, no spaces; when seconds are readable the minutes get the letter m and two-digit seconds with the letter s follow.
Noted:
6h11m28s
